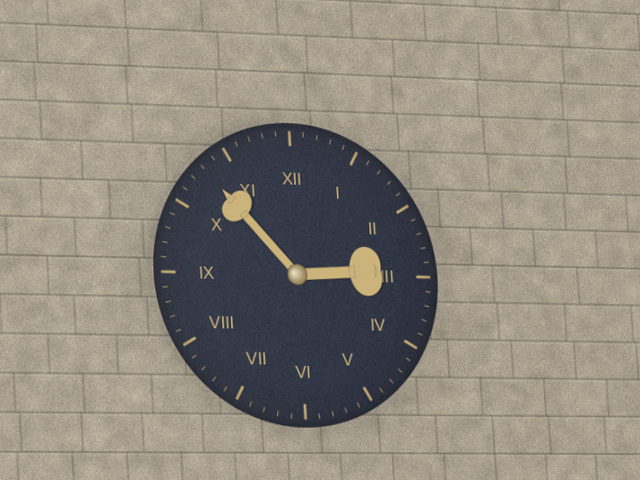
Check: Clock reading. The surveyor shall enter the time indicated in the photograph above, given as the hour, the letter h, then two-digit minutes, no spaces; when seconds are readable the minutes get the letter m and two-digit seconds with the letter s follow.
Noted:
2h53
